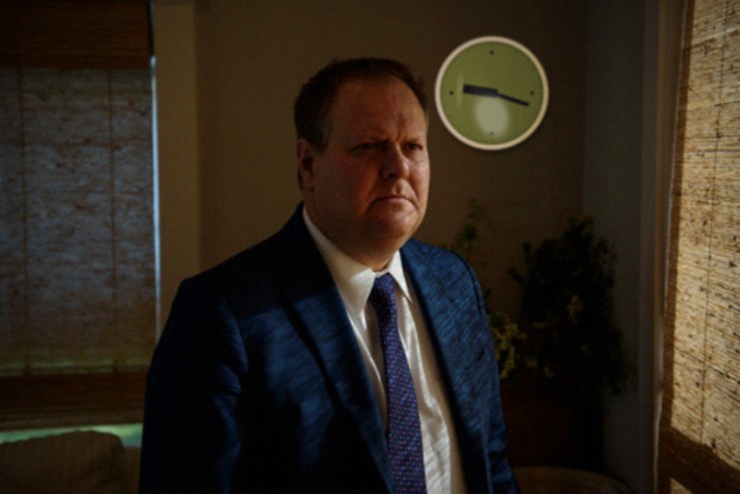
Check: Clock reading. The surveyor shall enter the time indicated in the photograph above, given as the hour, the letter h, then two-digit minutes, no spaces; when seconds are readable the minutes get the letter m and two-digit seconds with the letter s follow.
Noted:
9h18
